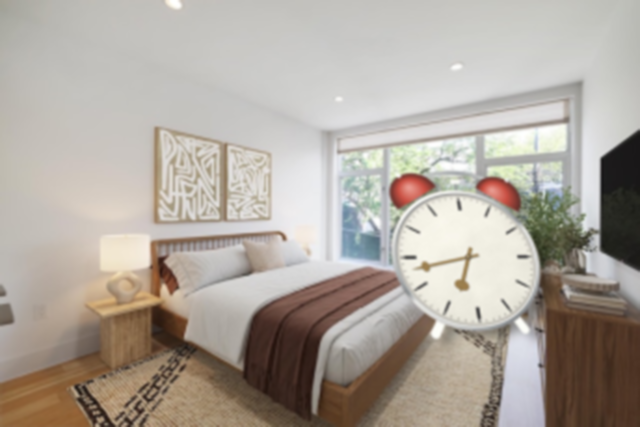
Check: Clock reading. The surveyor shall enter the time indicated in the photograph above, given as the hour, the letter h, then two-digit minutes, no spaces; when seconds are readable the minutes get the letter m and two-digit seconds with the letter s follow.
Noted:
6h43
